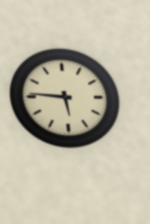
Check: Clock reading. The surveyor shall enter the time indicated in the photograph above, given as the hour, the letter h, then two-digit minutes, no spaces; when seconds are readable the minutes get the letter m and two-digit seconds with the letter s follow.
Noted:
5h46
